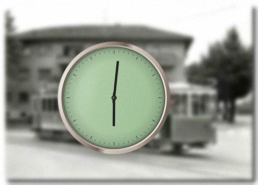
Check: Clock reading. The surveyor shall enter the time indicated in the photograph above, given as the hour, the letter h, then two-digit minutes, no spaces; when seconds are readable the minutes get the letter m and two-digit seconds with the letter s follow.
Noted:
6h01
